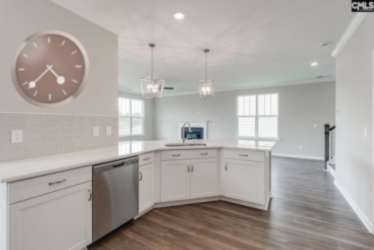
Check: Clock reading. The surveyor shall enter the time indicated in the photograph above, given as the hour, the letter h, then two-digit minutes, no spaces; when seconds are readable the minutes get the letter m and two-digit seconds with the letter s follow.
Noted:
4h38
